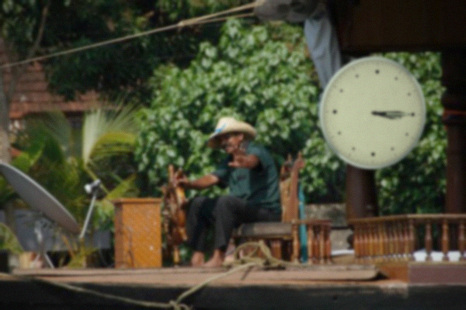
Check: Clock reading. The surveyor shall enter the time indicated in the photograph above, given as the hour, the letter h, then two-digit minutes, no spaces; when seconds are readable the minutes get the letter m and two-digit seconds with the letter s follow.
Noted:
3h15
